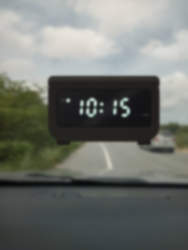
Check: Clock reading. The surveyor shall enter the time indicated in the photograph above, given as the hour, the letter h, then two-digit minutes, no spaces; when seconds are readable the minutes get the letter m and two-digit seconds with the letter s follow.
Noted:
10h15
